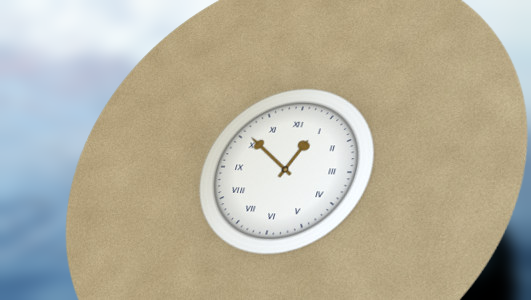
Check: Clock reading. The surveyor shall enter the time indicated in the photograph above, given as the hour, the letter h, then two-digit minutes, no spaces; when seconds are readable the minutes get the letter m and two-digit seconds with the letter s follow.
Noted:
12h51
